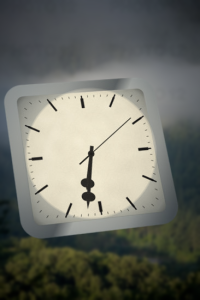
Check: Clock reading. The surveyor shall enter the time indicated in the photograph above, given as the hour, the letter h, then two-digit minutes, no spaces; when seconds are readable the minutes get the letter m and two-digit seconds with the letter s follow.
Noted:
6h32m09s
